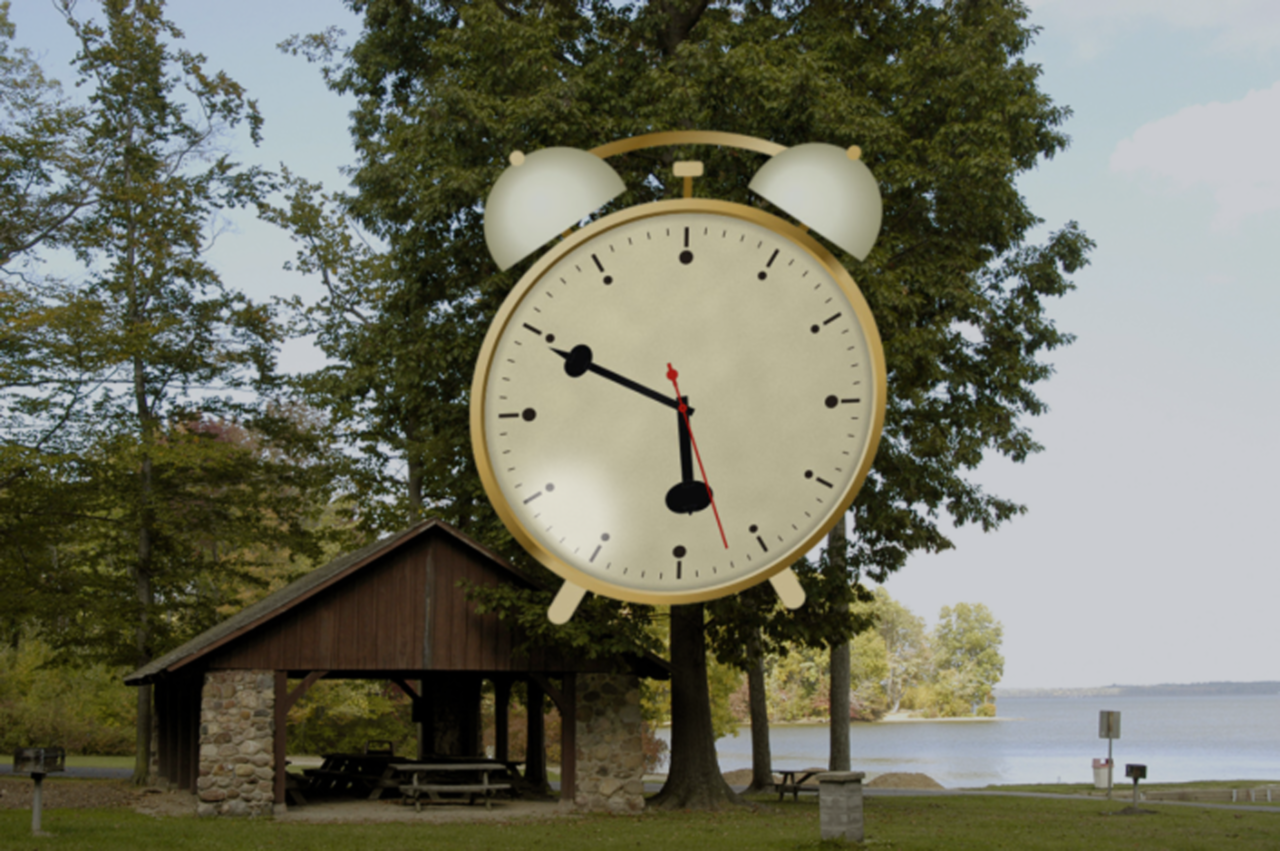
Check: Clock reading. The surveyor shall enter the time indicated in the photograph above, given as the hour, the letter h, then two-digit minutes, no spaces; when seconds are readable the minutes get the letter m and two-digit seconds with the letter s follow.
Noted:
5h49m27s
